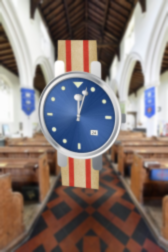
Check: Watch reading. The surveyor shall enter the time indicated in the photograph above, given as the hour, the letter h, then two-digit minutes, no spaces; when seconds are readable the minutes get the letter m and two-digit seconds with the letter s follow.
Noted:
12h03
